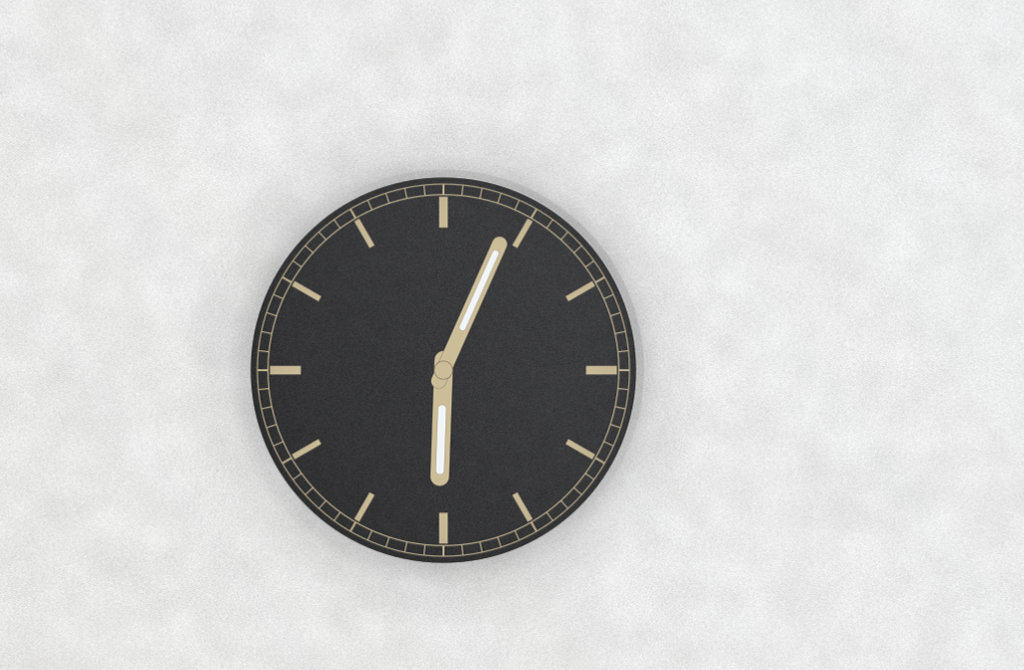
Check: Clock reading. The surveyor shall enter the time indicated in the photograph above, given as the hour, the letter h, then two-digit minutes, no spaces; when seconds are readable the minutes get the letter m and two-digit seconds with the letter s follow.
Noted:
6h04
